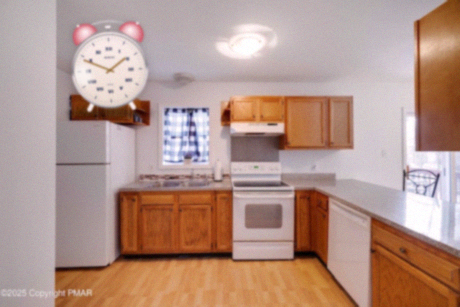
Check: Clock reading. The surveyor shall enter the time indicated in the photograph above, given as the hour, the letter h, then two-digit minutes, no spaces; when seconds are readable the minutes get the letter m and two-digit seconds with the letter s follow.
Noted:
1h49
